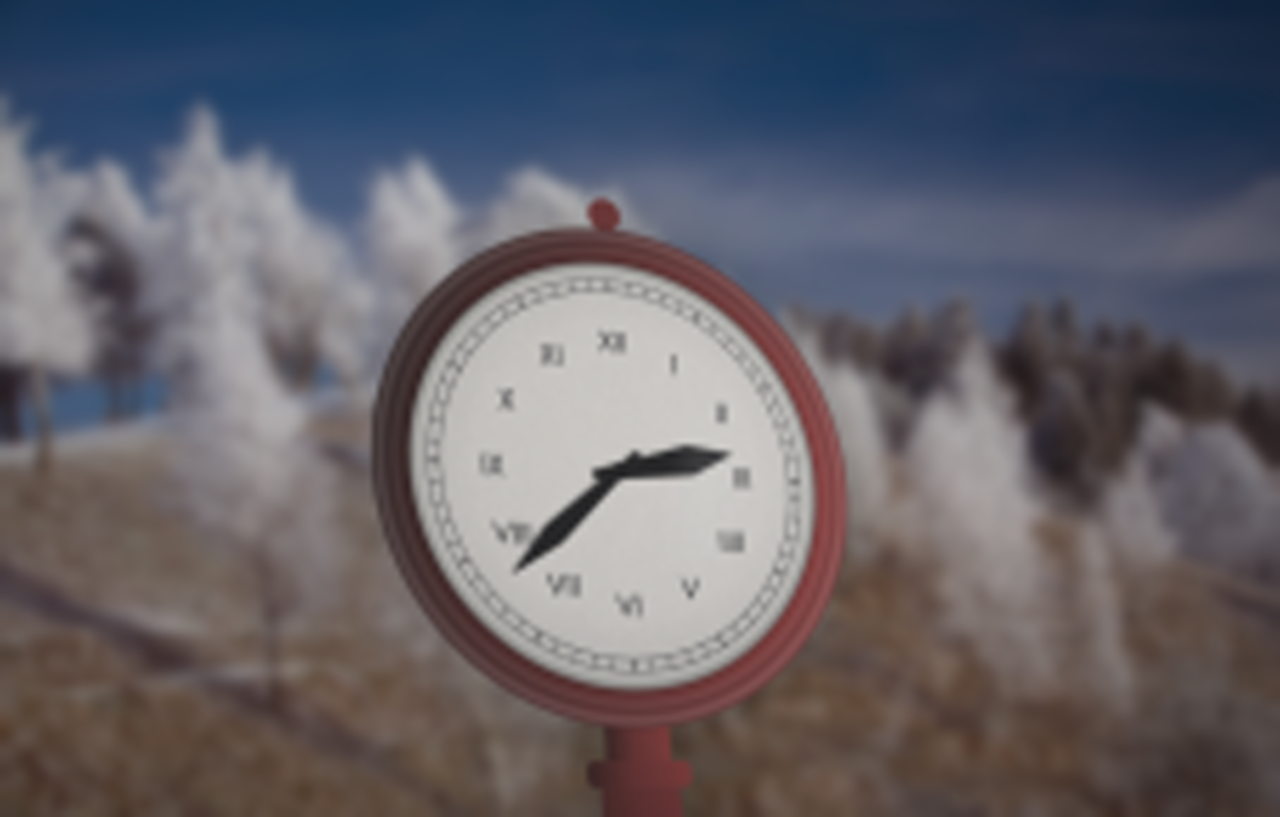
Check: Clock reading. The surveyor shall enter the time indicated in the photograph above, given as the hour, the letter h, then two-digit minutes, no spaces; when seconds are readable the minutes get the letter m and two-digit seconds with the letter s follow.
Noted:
2h38
